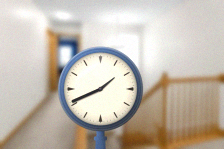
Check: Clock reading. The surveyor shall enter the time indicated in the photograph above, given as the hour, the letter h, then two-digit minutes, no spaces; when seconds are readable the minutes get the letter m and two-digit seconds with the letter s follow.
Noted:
1h41
